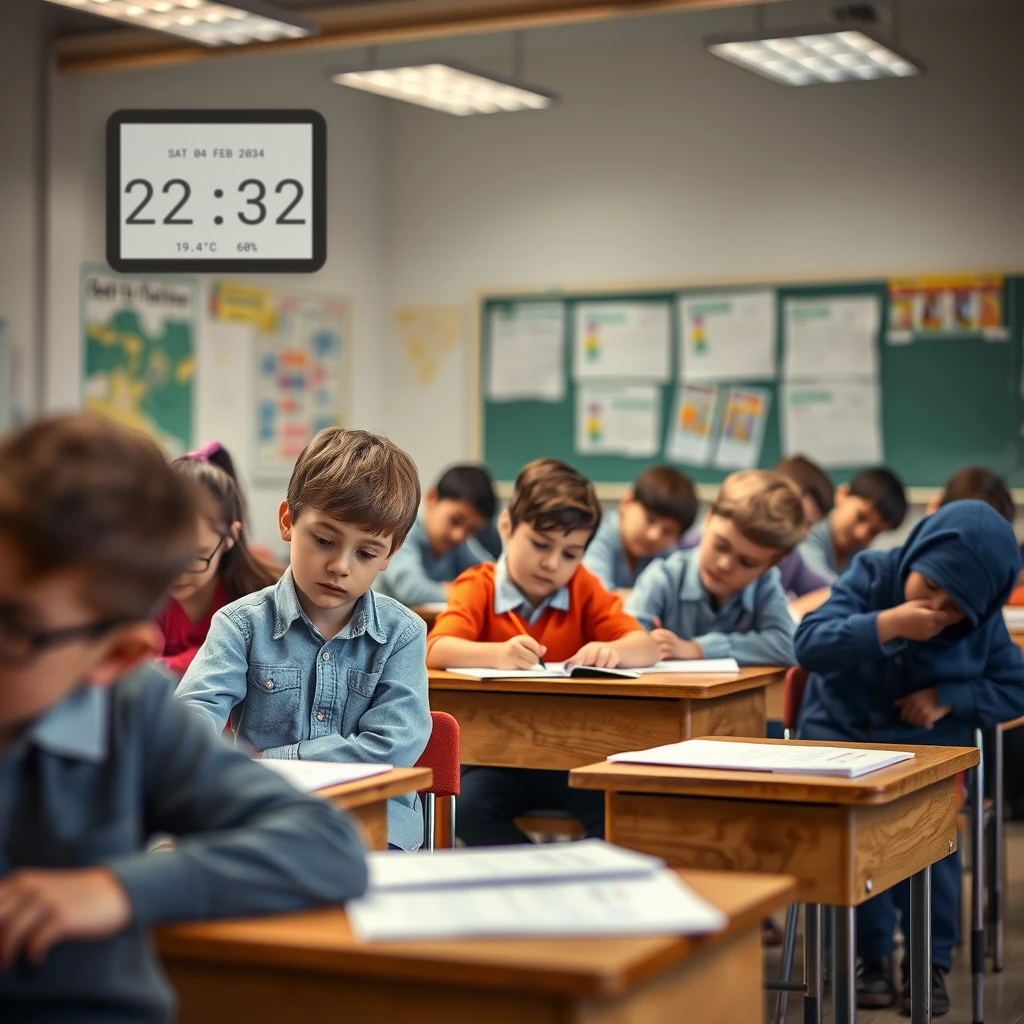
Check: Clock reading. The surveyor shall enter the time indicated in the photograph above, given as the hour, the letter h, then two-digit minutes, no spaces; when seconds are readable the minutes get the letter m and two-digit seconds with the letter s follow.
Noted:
22h32
